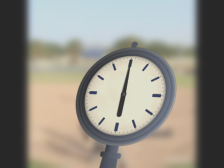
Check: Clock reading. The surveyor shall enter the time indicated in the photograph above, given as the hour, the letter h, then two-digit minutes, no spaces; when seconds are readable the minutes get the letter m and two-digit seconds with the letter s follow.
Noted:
6h00
